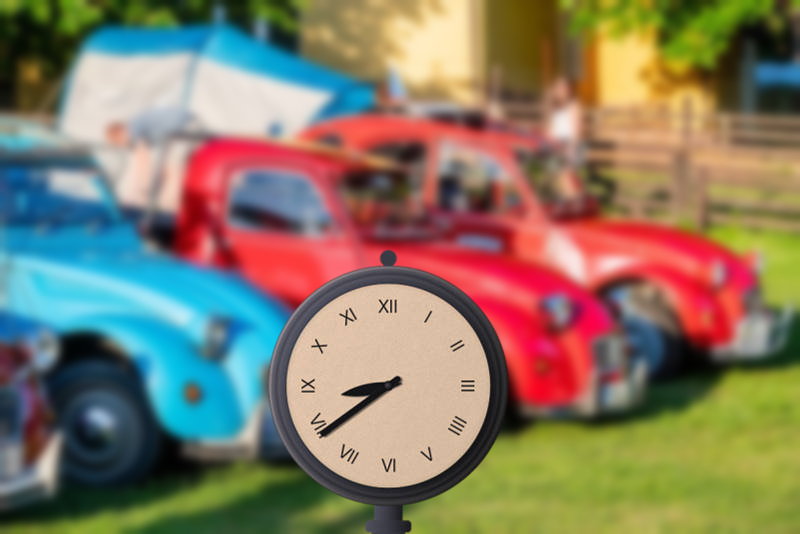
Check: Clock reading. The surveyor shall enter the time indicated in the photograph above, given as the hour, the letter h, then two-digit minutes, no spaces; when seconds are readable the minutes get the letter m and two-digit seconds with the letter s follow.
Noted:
8h39
